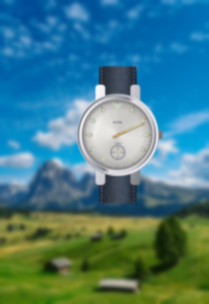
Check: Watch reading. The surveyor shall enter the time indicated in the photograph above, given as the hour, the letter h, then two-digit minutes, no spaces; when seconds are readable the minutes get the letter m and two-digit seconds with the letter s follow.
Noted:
2h11
